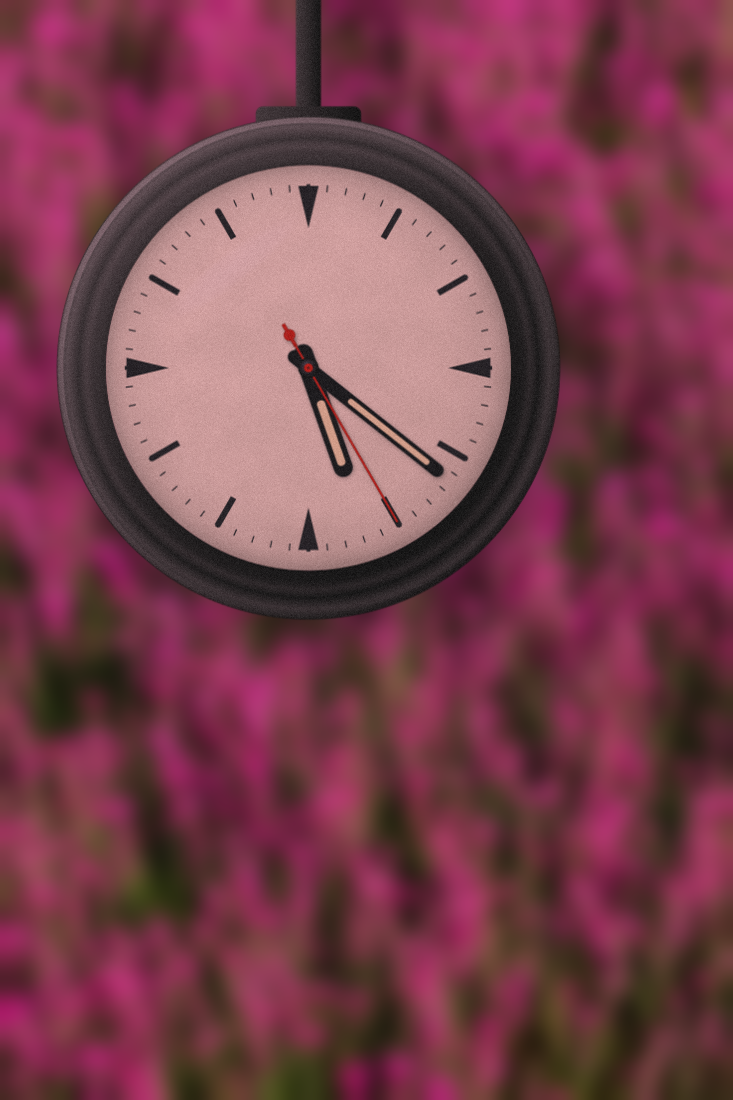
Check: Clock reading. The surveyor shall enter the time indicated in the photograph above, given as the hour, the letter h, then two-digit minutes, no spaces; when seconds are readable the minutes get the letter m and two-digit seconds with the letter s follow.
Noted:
5h21m25s
